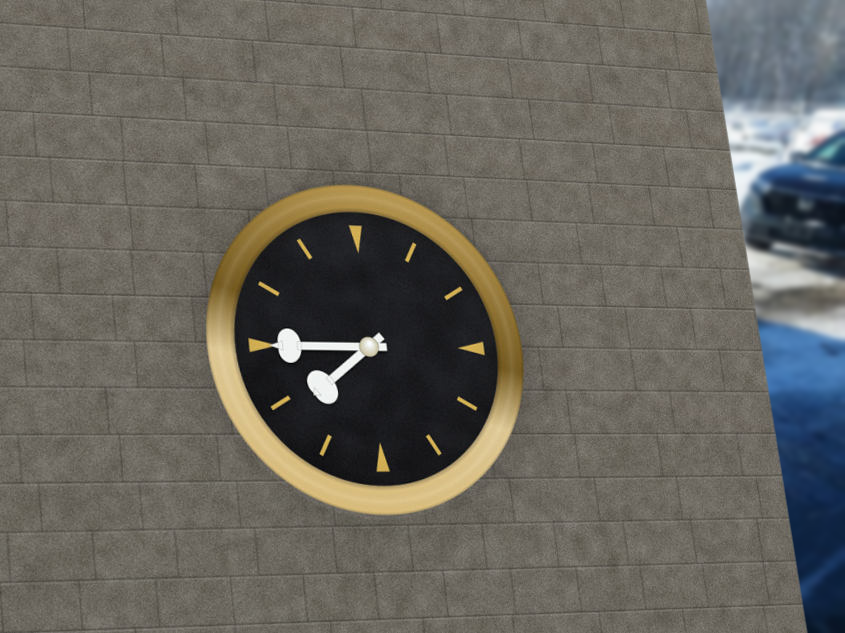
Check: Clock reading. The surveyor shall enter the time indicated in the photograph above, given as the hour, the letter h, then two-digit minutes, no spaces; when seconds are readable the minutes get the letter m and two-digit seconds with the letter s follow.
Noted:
7h45
